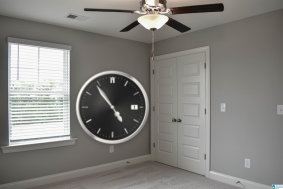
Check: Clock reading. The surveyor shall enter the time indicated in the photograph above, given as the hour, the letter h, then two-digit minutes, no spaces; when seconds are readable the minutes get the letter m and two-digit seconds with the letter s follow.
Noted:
4h54
